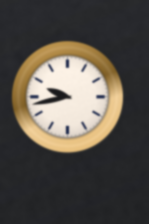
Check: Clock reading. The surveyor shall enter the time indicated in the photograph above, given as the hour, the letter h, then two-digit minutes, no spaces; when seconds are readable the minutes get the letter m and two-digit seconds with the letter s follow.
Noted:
9h43
